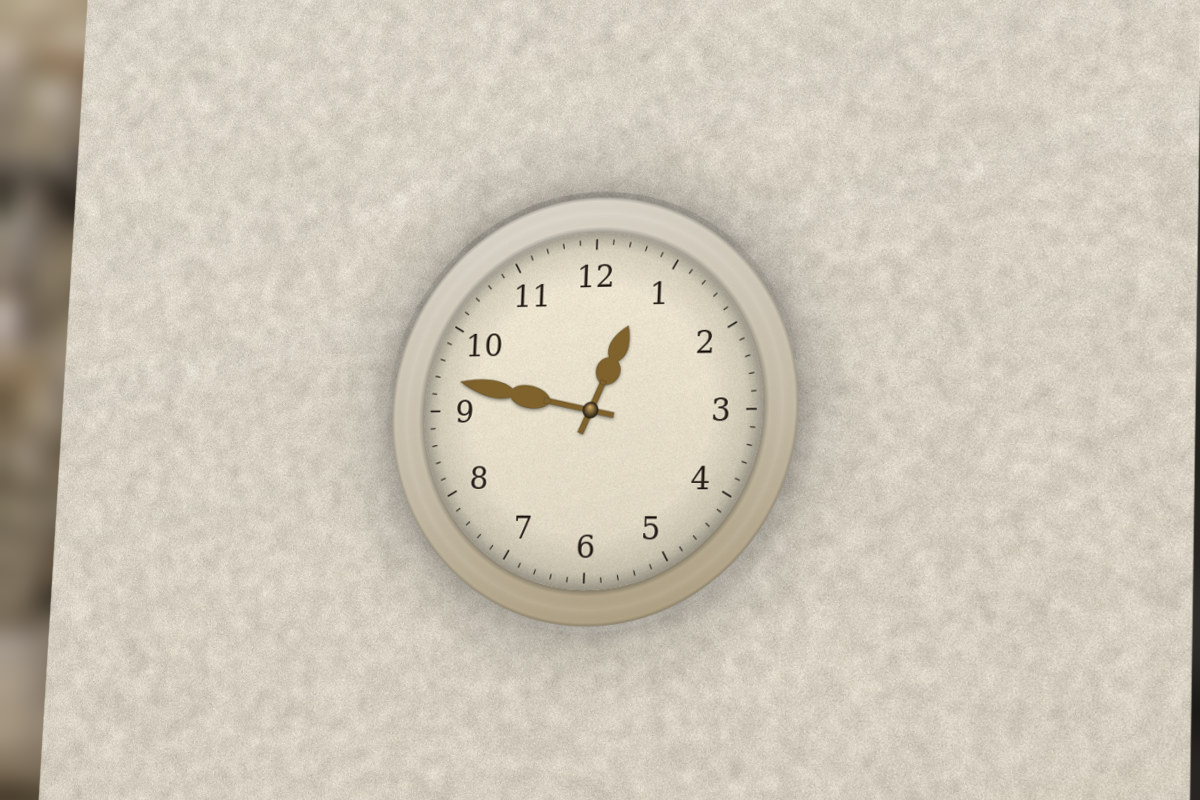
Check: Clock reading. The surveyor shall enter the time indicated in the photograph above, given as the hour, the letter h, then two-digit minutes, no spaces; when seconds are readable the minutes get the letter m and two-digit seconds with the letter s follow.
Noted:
12h47
